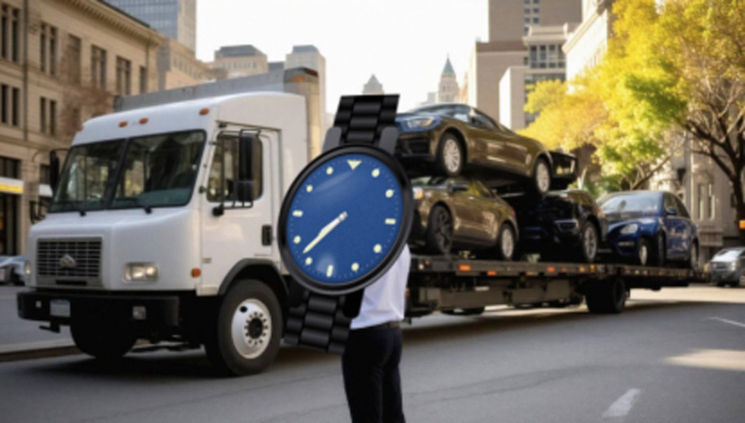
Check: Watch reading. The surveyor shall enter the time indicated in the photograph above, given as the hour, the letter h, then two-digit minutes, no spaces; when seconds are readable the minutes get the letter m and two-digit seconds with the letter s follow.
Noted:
7h37
